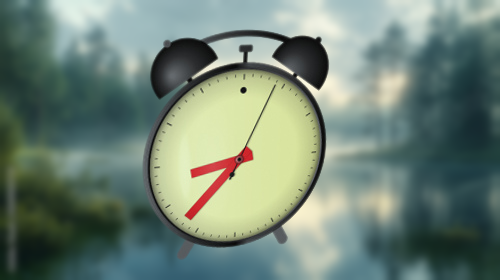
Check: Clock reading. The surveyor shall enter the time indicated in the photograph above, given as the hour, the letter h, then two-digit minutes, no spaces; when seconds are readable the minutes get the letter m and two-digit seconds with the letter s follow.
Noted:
8h37m04s
